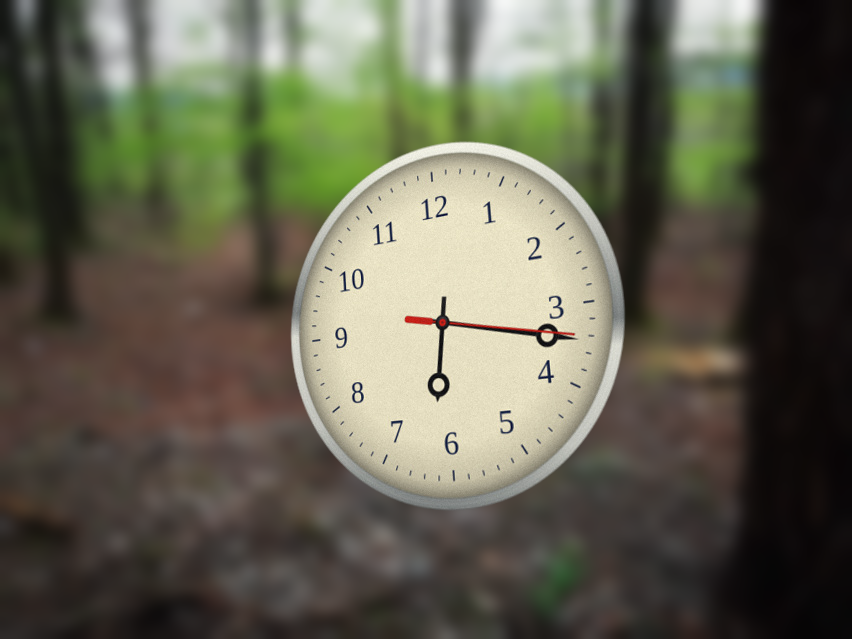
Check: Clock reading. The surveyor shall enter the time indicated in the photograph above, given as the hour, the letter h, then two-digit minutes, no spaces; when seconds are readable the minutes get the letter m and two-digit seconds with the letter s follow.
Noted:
6h17m17s
